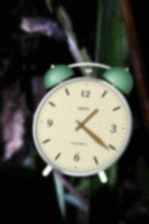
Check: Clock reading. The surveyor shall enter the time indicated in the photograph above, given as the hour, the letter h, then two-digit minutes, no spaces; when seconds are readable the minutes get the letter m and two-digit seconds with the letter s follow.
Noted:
1h21
